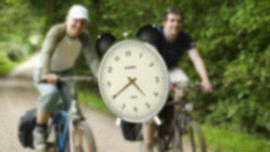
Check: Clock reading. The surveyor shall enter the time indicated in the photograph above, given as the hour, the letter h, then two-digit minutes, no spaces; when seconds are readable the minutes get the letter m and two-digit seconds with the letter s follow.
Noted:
4h40
